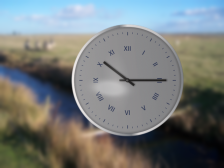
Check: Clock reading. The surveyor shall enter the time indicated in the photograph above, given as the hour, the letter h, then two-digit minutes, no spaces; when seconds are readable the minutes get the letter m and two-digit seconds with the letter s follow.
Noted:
10h15
